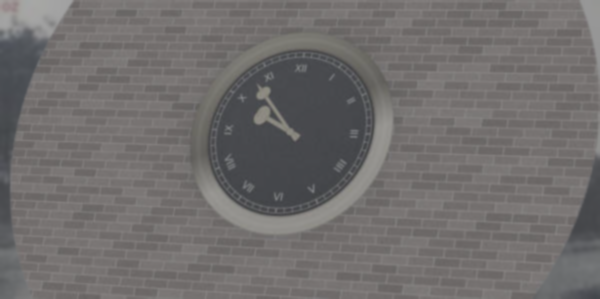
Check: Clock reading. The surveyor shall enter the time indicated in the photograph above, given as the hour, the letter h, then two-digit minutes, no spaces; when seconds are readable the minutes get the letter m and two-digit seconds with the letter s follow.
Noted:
9h53
